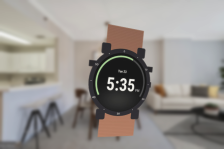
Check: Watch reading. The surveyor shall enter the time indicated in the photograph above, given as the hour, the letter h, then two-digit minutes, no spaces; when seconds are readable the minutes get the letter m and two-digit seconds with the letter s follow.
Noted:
5h35
